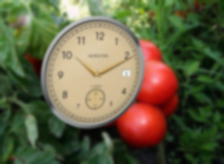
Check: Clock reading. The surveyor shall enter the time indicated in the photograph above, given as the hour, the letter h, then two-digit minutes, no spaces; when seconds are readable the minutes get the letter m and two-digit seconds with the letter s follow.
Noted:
10h11
